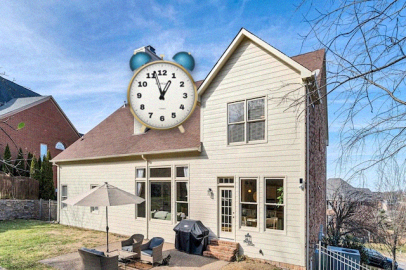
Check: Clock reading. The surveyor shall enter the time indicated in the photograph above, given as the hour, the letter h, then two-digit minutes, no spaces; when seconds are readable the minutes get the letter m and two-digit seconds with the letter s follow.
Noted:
12h57
